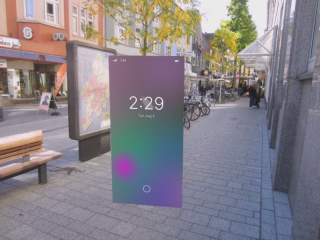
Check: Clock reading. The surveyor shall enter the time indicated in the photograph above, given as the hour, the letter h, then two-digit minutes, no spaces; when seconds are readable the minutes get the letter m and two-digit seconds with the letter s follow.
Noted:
2h29
